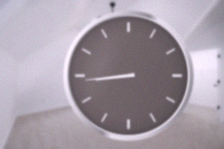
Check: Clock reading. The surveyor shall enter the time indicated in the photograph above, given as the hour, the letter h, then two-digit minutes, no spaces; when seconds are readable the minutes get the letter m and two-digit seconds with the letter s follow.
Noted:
8h44
